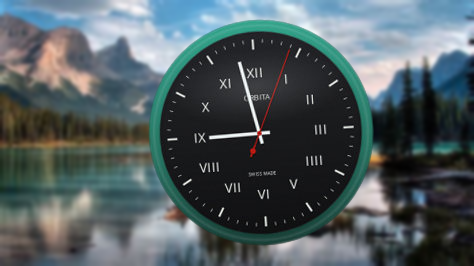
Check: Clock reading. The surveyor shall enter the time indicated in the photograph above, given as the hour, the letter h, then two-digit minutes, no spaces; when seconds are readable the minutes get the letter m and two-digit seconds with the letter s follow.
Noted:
8h58m04s
